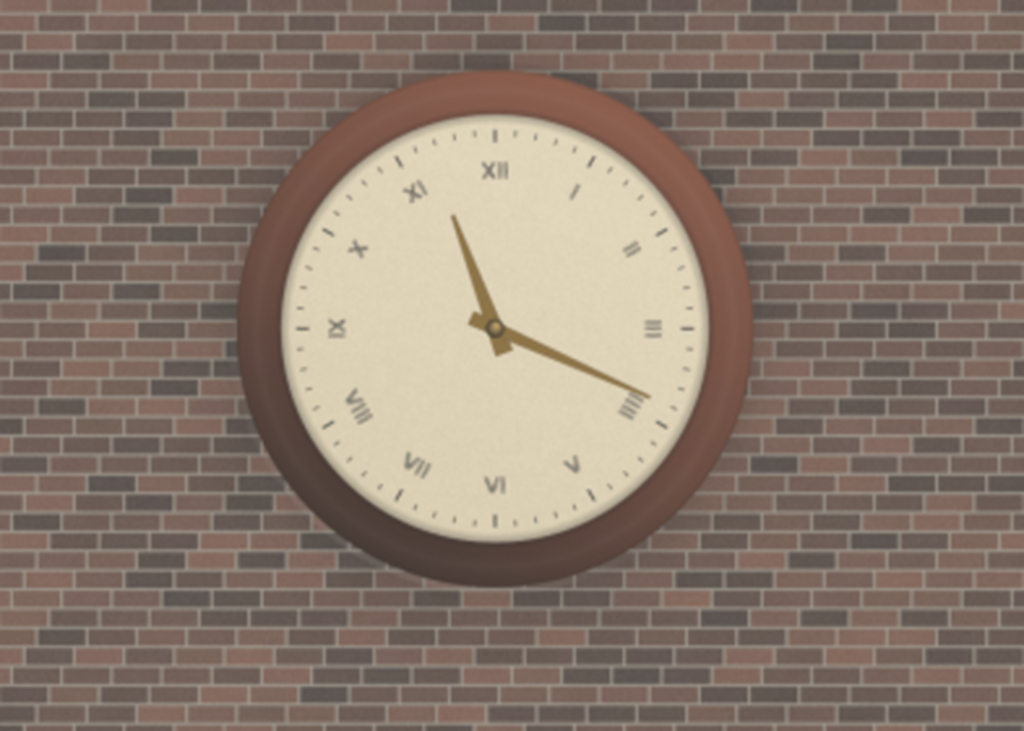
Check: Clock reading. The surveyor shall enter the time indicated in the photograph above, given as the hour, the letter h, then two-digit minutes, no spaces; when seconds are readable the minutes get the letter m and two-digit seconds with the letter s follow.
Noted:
11h19
